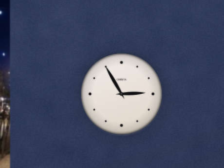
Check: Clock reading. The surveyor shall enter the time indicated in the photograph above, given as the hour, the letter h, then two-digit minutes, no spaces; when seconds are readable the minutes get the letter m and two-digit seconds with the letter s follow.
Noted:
2h55
